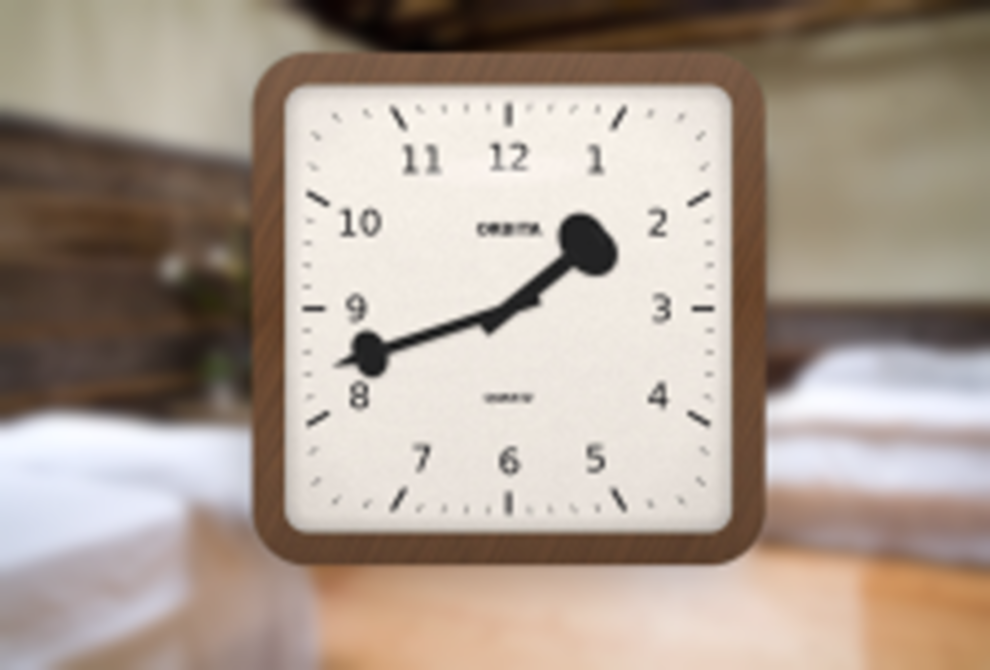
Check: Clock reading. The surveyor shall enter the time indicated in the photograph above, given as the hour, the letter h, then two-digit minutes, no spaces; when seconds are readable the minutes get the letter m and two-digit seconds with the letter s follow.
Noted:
1h42
